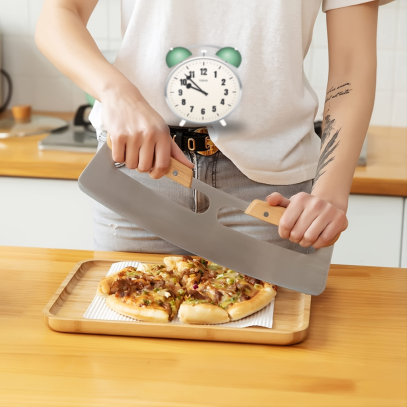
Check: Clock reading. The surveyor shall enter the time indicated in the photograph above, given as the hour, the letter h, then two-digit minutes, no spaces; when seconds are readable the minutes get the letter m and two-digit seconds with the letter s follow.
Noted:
9h53
